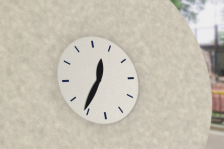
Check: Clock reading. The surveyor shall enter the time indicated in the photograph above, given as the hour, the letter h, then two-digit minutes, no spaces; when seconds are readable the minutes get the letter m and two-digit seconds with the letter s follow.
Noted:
12h36
